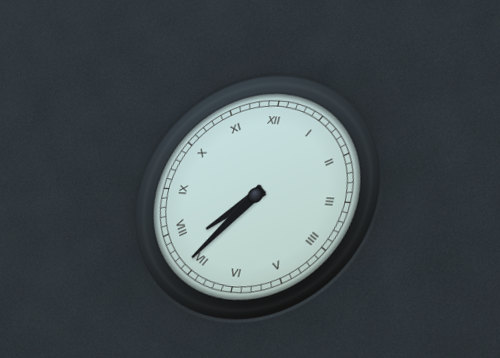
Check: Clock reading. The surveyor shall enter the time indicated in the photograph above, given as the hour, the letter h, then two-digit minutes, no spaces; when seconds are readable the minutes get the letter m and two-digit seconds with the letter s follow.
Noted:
7h36
